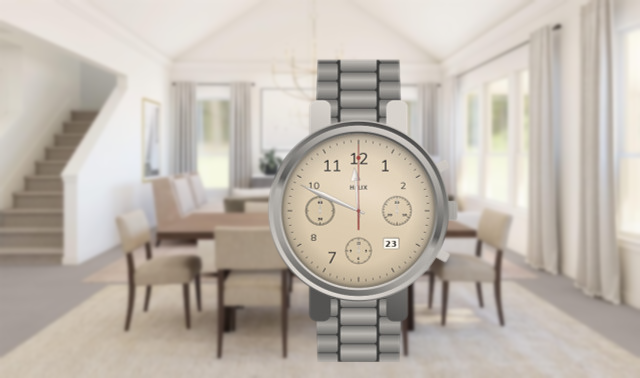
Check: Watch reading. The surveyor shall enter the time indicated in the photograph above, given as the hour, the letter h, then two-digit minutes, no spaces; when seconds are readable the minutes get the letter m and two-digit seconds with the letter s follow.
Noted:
11h49
